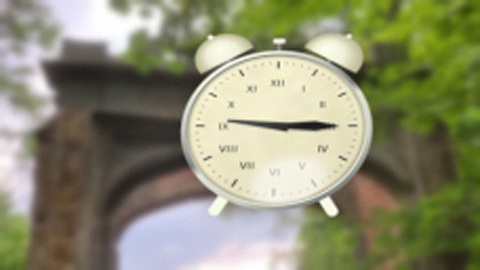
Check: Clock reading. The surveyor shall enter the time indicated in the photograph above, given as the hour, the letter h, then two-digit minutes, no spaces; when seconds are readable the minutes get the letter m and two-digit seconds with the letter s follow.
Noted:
9h15
